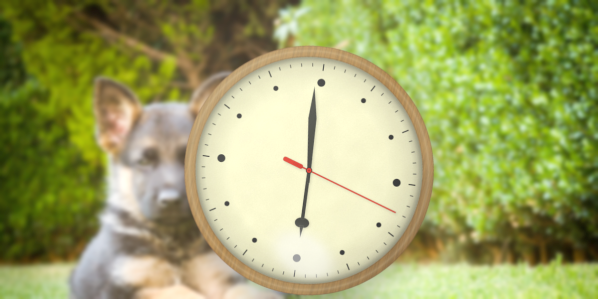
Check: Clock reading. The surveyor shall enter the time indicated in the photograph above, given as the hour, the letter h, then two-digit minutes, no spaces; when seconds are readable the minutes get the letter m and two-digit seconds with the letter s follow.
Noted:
5h59m18s
